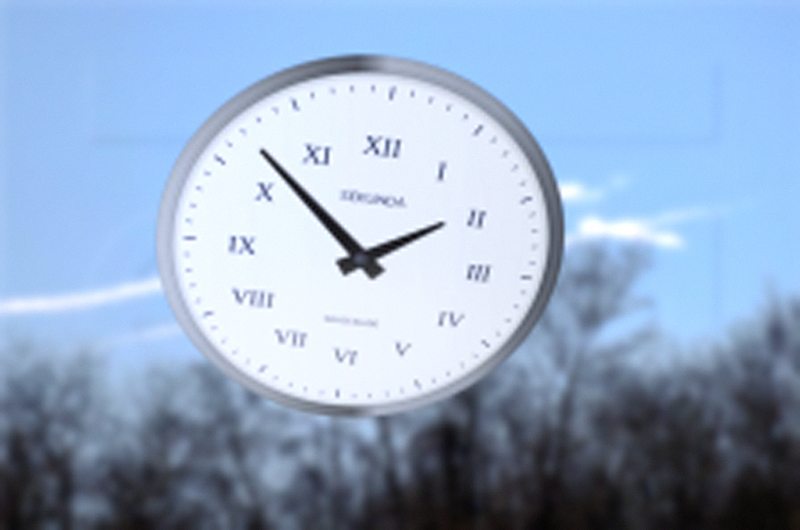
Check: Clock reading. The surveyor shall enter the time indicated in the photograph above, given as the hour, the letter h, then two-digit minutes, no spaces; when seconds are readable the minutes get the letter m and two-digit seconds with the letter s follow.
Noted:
1h52
